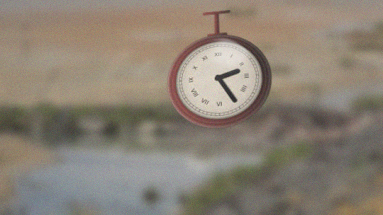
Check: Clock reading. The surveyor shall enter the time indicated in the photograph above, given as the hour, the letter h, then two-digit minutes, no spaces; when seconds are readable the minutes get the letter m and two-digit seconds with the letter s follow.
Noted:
2h25
